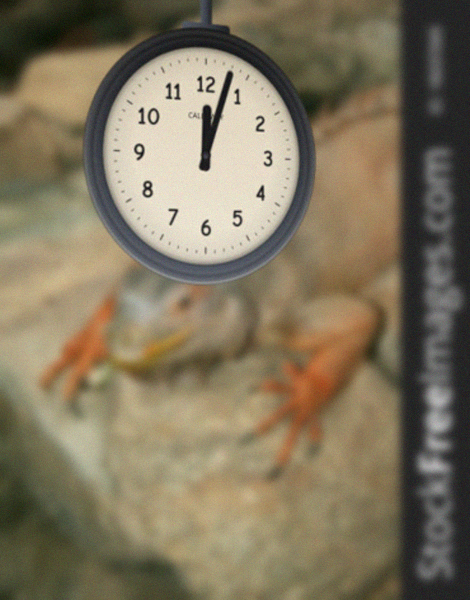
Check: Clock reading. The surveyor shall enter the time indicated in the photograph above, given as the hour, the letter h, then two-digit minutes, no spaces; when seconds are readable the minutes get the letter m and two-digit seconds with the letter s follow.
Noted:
12h03
